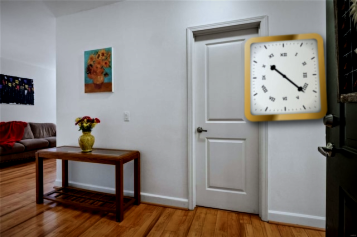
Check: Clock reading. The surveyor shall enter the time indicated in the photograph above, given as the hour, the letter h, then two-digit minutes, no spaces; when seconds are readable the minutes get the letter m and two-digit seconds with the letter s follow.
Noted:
10h22
